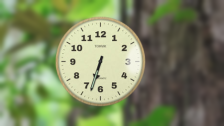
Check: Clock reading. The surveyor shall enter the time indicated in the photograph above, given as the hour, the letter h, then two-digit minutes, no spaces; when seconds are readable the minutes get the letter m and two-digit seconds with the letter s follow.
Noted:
6h33
